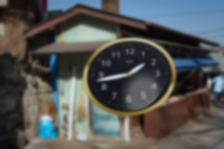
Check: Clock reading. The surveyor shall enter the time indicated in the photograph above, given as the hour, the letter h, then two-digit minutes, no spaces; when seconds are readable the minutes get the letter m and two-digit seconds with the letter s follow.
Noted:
1h43
